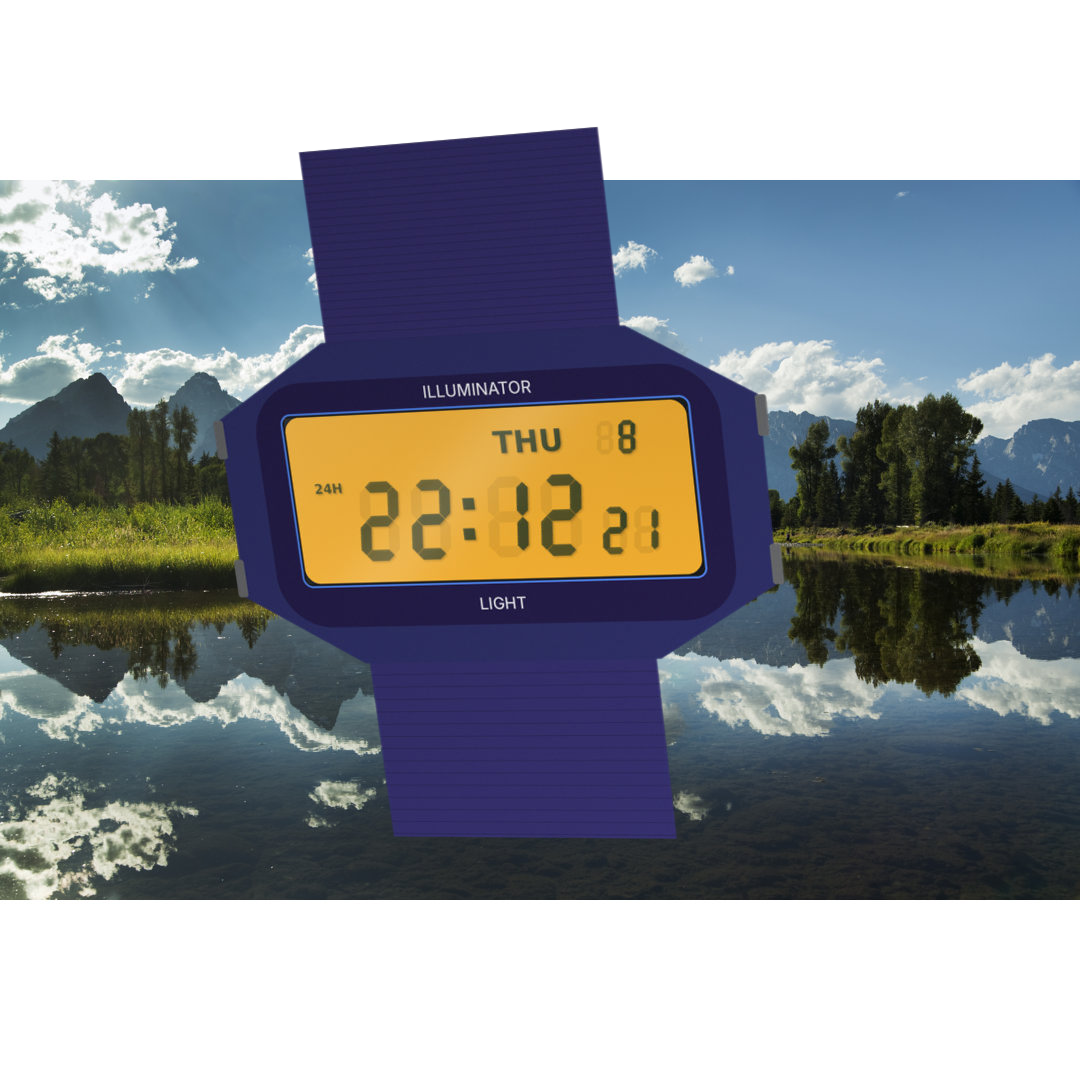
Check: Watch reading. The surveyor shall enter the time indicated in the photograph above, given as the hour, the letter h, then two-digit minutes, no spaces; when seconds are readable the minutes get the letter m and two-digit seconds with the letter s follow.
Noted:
22h12m21s
